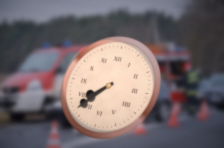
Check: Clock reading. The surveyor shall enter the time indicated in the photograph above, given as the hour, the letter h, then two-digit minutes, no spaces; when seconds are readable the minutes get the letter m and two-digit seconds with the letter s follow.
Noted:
7h37
